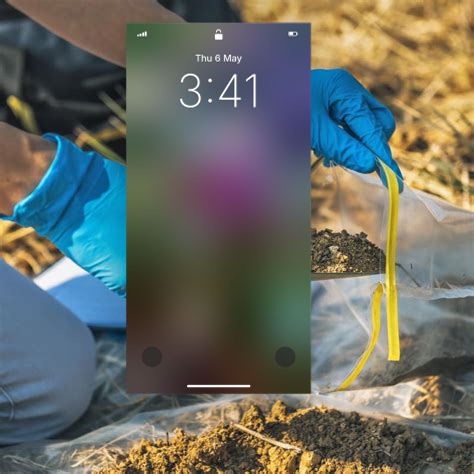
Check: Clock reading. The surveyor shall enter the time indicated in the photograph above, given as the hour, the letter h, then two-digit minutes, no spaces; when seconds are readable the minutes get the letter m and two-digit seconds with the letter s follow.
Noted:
3h41
